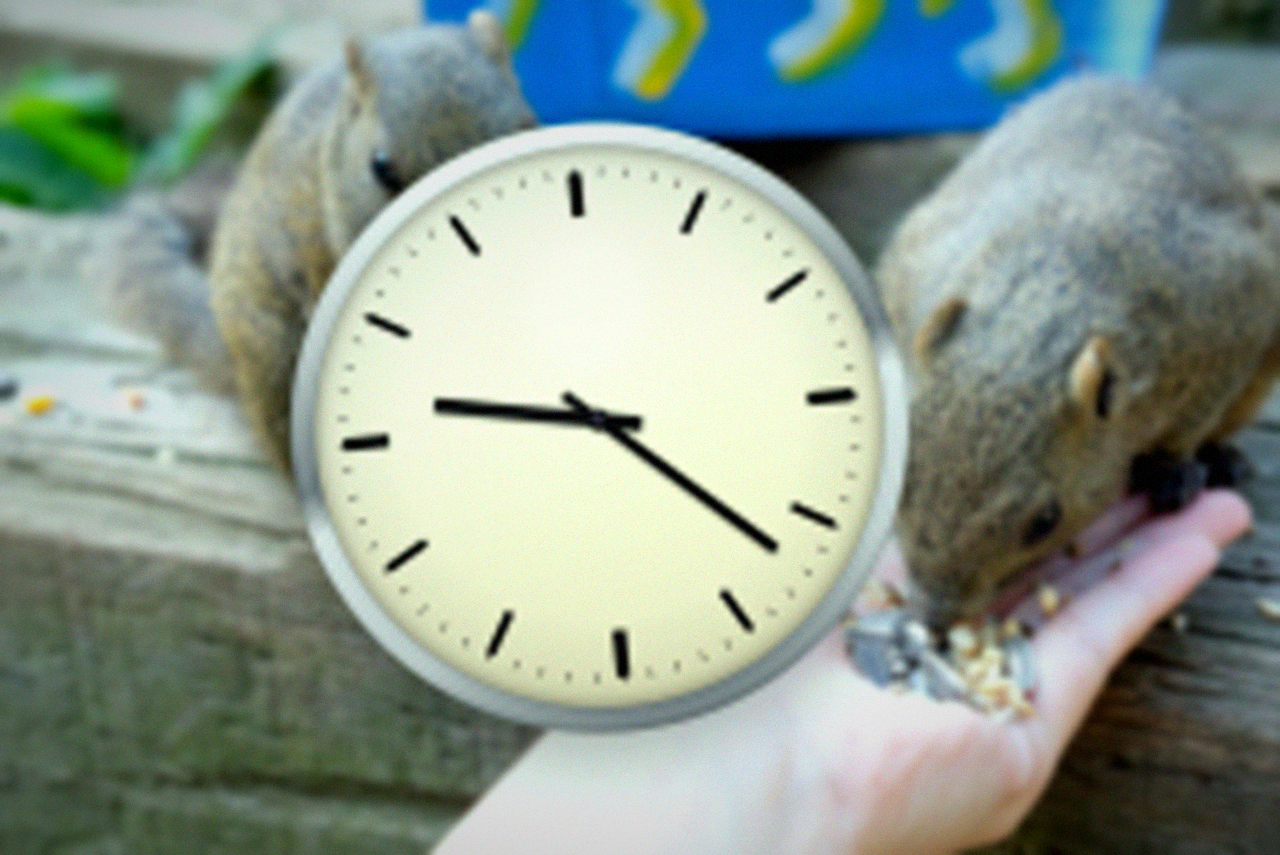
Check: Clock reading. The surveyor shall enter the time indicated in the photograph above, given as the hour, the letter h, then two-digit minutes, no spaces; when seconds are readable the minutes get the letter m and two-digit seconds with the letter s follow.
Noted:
9h22
